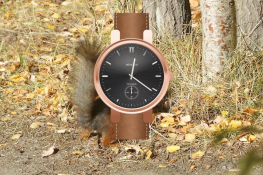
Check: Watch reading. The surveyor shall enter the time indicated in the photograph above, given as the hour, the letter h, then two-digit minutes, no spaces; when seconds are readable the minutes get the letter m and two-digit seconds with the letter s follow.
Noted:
12h21
